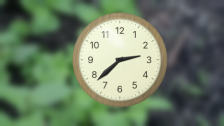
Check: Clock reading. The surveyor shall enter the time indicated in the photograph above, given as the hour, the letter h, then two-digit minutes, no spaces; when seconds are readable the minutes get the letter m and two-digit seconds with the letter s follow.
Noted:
2h38
